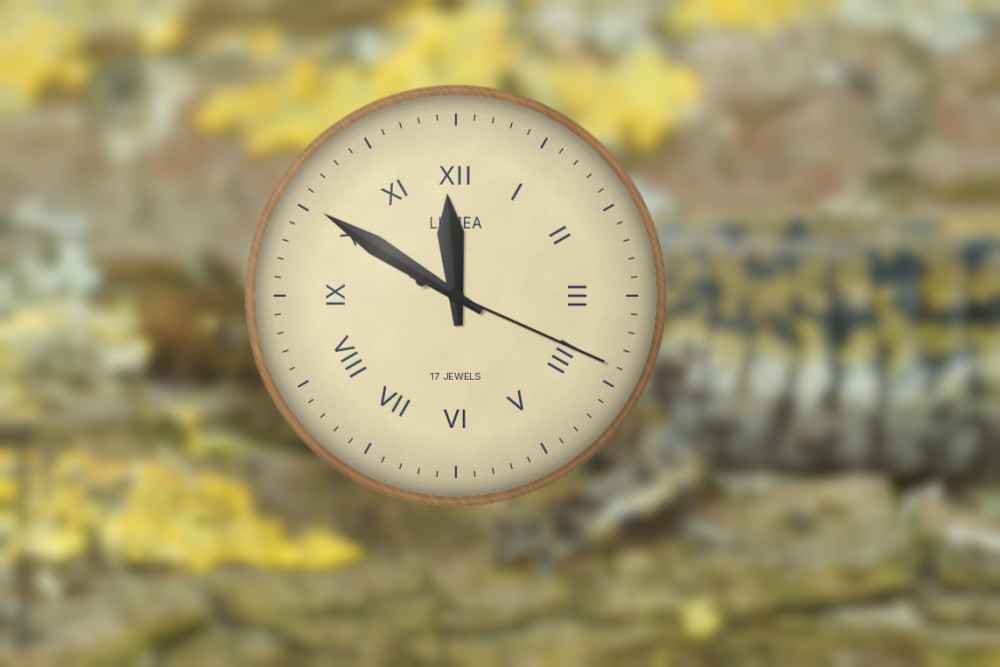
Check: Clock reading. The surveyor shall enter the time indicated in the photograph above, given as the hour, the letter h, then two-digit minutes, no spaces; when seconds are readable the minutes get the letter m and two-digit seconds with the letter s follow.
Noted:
11h50m19s
